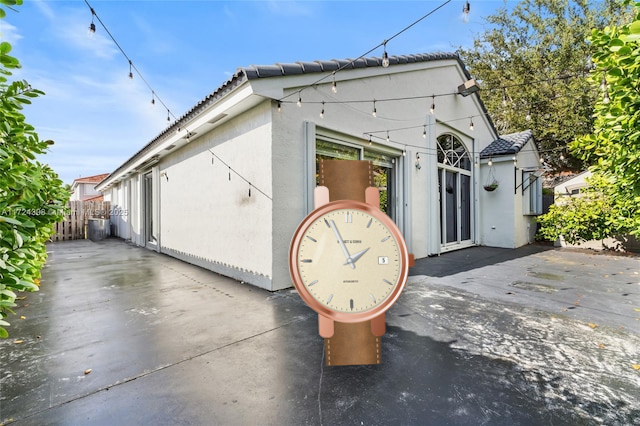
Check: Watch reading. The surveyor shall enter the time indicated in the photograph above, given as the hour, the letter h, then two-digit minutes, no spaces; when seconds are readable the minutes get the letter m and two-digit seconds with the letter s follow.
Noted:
1h56
